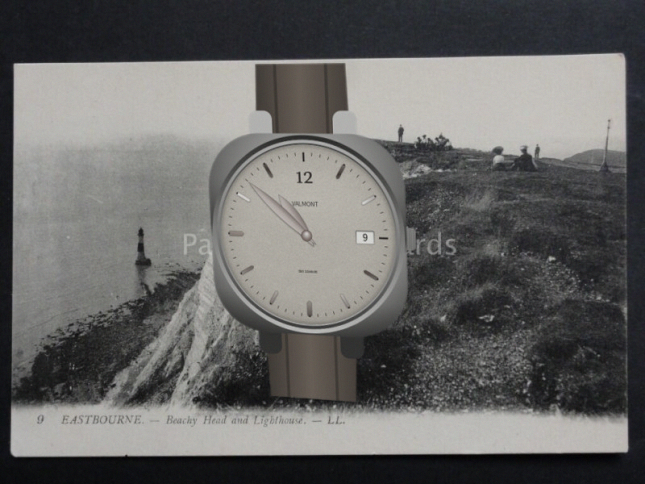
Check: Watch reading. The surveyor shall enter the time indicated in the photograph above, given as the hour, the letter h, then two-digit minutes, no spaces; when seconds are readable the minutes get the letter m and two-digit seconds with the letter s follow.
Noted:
10h52
